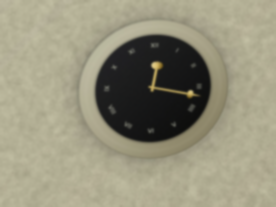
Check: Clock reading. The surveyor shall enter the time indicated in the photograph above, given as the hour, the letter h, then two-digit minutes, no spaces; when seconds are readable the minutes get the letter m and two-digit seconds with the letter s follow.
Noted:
12h17
